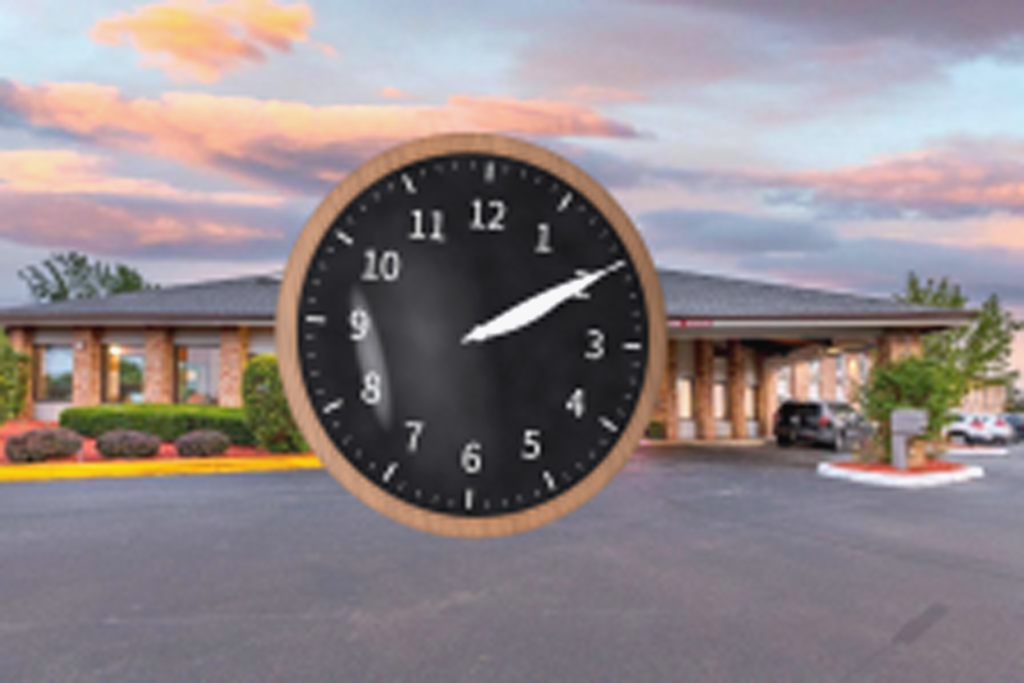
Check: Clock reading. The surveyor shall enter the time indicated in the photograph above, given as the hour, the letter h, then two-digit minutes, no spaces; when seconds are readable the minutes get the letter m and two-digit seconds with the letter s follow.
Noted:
2h10
